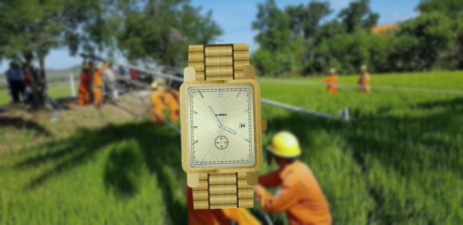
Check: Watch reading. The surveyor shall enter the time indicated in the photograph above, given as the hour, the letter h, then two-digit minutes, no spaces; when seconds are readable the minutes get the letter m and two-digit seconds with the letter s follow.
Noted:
3h55
